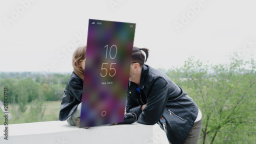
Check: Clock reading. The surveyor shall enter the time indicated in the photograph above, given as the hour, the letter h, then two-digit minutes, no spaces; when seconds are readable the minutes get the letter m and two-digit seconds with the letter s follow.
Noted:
10h55
